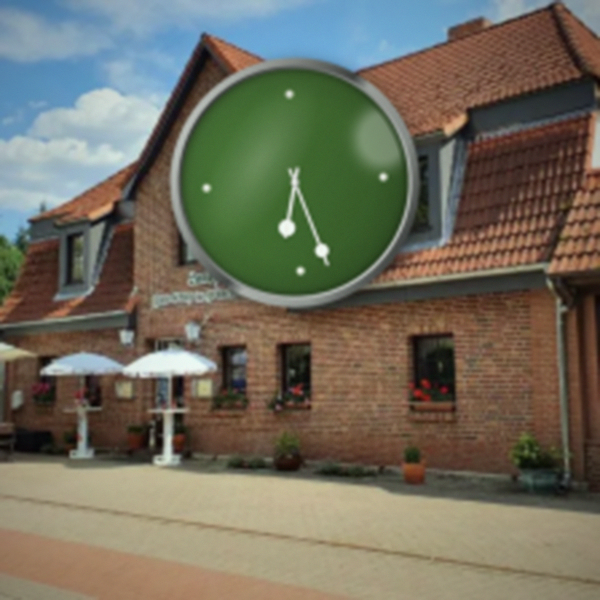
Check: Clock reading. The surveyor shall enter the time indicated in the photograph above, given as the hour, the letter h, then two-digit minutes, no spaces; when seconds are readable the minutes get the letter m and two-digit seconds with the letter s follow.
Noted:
6h27
